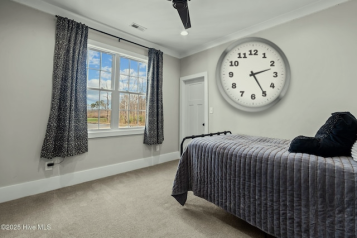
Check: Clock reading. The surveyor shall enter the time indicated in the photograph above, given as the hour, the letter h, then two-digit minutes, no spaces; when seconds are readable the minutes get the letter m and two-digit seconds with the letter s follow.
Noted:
2h25
